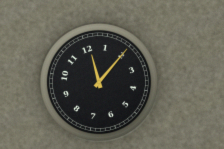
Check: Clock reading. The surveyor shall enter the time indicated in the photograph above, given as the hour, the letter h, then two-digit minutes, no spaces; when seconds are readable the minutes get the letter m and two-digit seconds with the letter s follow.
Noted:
12h10
